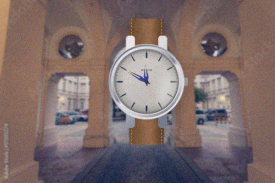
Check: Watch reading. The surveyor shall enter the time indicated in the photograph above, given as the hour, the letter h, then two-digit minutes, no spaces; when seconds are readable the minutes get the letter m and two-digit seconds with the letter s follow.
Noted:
11h50
